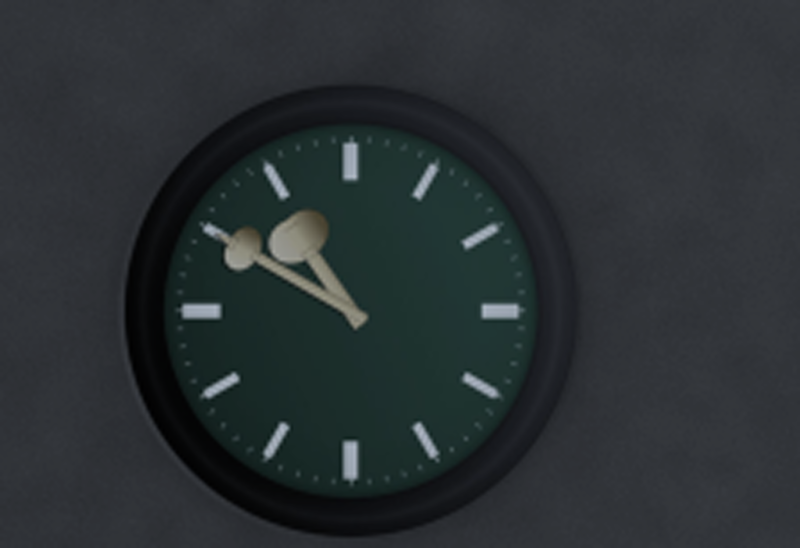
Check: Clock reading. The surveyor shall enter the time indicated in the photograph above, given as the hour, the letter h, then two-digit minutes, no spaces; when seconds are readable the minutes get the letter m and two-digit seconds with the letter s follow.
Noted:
10h50
